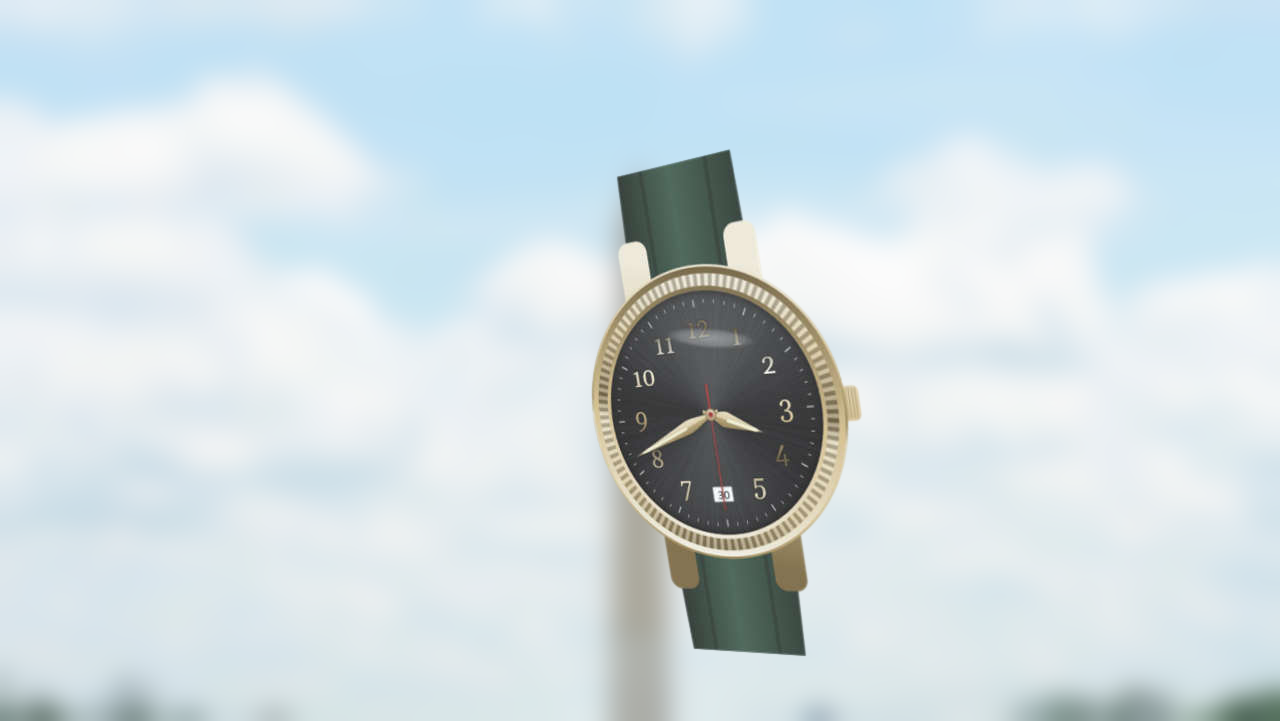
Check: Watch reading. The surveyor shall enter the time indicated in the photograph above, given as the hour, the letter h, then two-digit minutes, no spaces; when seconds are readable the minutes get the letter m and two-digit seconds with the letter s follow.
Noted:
3h41m30s
